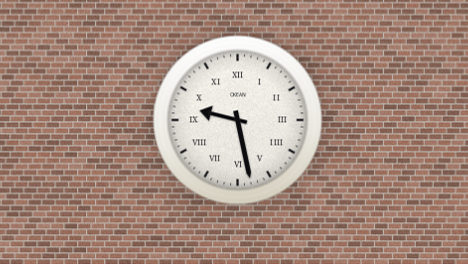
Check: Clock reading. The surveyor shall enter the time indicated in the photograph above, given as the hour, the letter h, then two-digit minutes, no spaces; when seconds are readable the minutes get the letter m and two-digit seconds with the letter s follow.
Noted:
9h28
